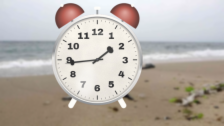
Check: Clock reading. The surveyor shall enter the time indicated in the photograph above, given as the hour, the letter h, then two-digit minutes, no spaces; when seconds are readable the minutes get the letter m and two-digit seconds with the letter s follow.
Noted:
1h44
